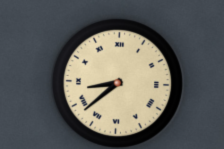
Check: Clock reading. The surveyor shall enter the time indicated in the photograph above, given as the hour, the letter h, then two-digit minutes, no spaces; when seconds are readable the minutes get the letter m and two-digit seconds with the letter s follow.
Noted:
8h38
